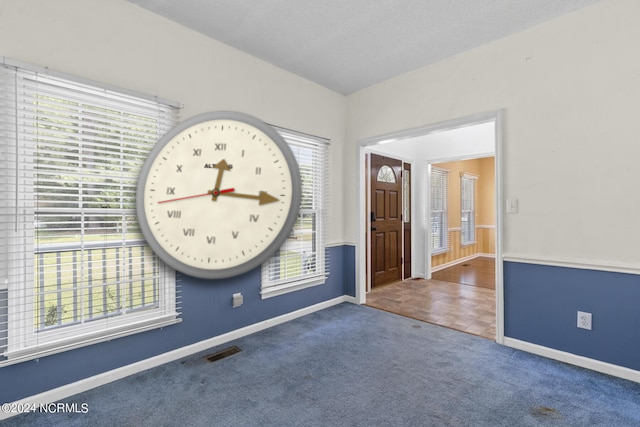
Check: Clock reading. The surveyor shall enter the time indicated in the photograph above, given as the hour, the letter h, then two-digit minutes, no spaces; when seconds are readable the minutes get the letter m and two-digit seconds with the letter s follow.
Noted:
12h15m43s
